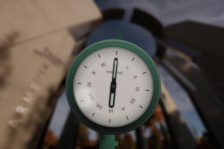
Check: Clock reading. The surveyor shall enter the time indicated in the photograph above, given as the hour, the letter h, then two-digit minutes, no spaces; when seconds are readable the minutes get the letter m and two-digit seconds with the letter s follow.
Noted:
6h00
